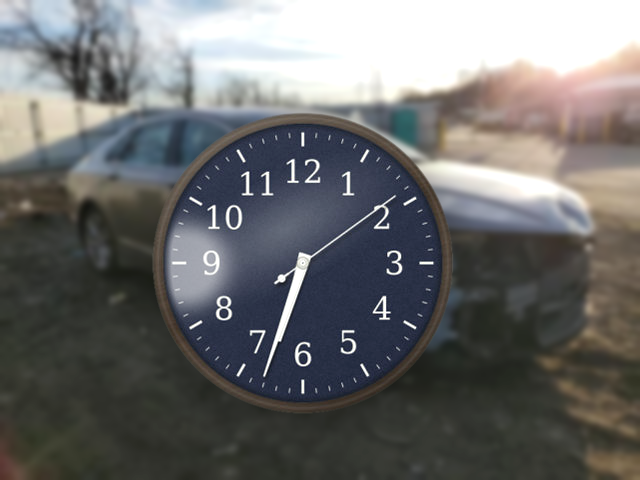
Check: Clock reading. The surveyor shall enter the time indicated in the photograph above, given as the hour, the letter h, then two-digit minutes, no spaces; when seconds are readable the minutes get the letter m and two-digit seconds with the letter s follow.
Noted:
6h33m09s
